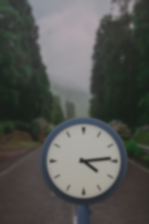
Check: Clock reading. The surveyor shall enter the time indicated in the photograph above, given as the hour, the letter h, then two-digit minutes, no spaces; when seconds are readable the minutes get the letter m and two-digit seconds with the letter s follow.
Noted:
4h14
